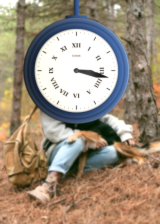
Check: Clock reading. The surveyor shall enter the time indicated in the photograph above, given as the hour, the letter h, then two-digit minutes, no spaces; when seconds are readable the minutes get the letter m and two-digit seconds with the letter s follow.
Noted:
3h17
